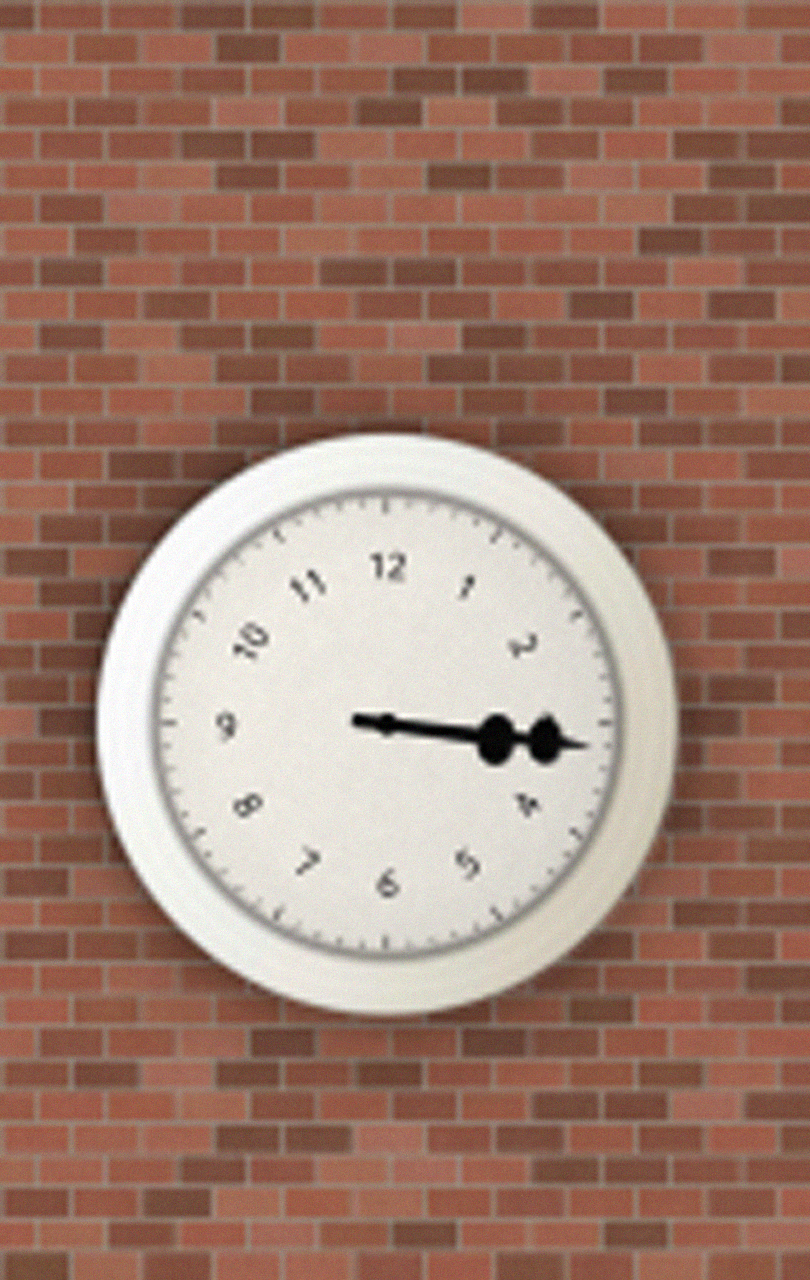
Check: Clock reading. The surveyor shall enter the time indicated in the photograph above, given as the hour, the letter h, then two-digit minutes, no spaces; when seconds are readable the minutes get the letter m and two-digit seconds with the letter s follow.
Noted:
3h16
